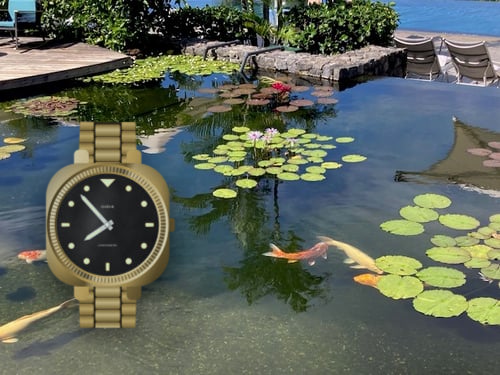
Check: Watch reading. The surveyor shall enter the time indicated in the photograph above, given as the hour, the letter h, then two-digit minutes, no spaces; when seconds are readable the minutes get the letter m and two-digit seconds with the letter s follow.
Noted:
7h53
